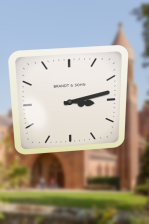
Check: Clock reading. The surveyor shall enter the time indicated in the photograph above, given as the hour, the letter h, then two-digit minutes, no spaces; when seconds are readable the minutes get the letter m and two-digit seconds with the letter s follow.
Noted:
3h13
